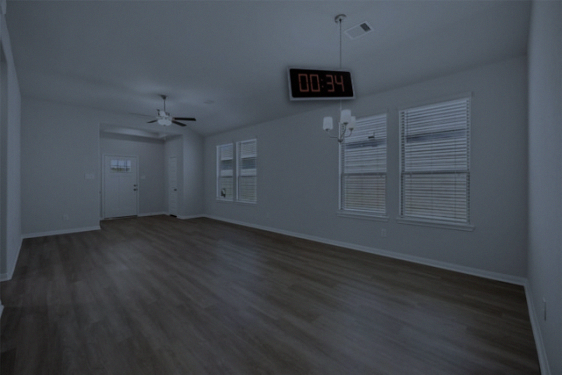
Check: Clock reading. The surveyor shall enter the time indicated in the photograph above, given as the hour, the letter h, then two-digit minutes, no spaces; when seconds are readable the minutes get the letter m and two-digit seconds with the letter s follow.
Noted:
0h34
